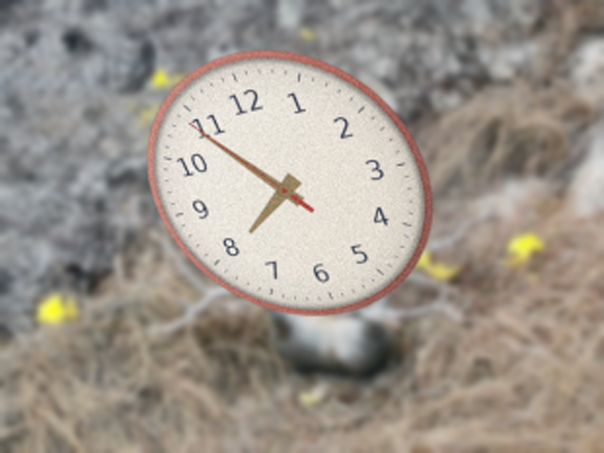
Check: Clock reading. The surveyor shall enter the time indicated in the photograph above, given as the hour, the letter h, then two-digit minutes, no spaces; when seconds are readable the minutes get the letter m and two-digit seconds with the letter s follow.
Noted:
7h53m54s
